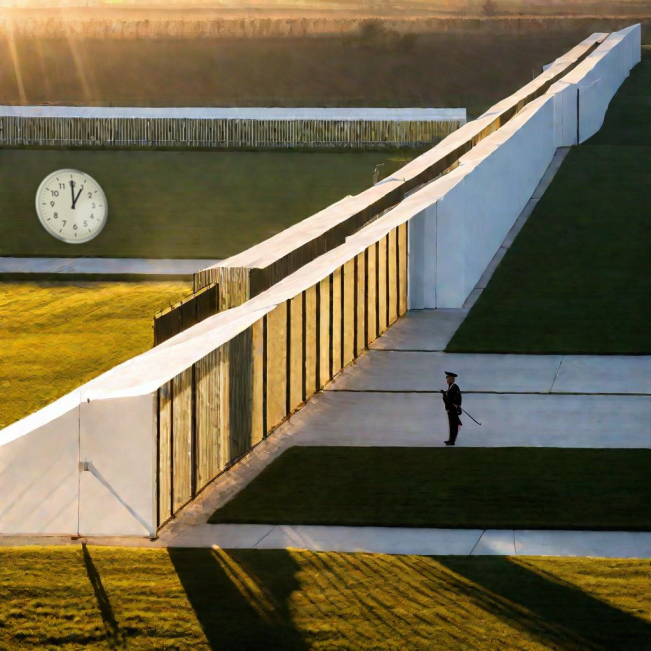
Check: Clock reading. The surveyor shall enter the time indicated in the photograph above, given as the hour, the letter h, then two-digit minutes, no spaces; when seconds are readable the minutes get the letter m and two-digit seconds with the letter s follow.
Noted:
1h00
